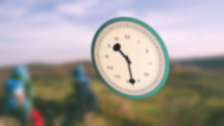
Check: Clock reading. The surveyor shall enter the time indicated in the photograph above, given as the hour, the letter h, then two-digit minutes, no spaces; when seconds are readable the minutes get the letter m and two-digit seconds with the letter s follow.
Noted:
10h28
